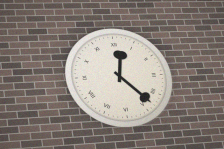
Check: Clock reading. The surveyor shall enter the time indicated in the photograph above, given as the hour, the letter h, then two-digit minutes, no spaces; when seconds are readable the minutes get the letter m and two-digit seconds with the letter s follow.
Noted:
12h23
